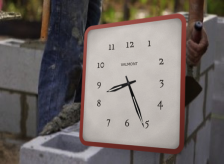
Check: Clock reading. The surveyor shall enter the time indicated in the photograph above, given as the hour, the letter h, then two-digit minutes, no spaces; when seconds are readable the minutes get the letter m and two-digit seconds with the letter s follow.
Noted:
8h26
